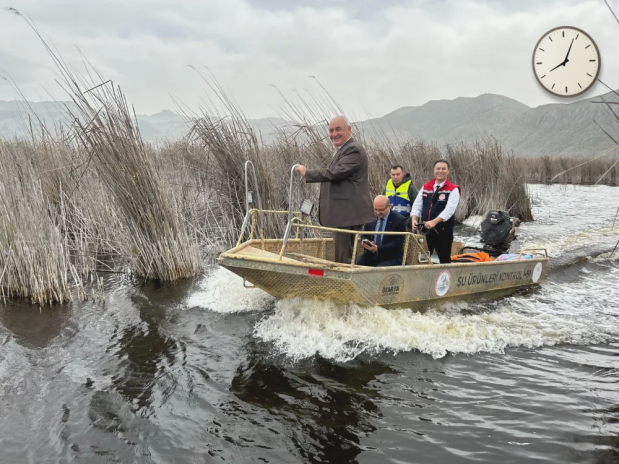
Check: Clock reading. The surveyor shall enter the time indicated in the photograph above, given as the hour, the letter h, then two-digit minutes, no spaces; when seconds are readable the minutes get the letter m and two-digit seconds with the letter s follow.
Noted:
8h04
